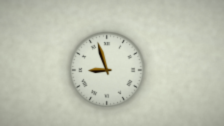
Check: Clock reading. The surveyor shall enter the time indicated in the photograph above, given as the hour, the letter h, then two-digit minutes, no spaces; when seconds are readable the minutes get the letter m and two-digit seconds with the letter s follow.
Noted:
8h57
